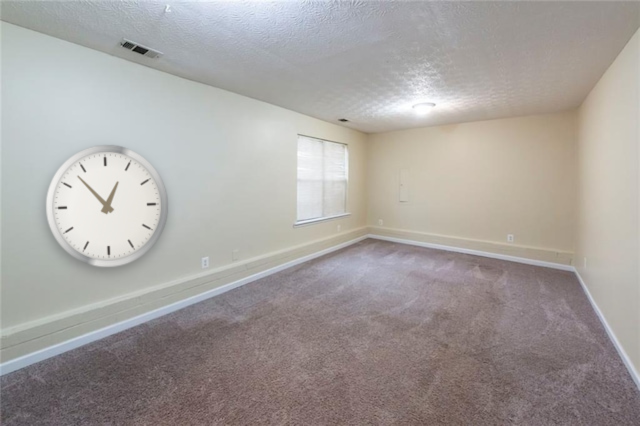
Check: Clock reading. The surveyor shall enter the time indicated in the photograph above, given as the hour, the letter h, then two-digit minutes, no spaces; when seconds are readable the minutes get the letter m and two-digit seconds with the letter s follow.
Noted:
12h53
